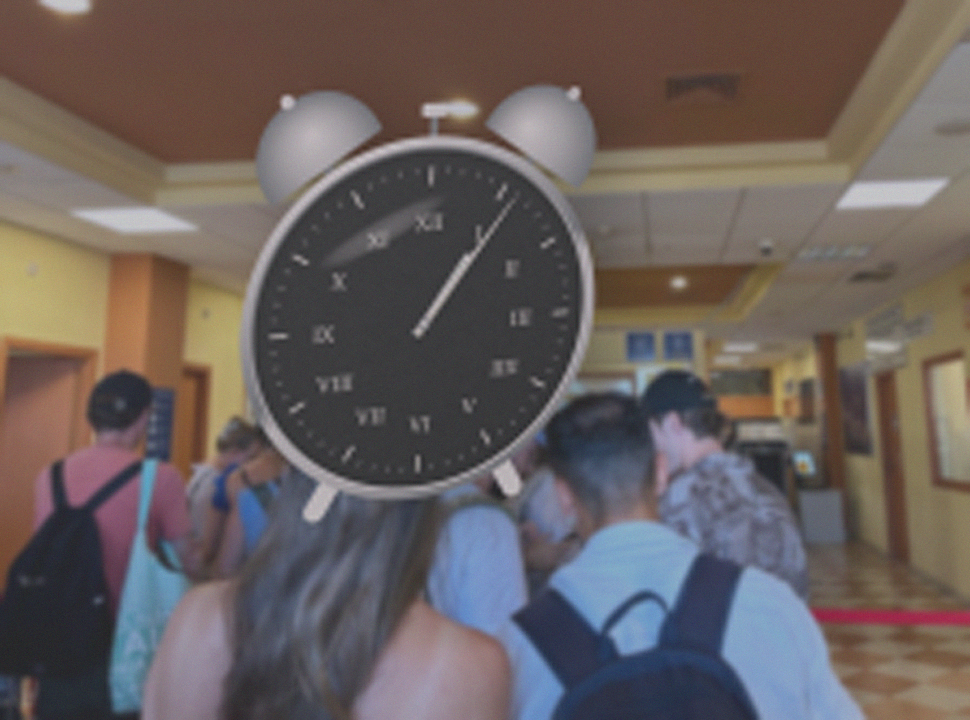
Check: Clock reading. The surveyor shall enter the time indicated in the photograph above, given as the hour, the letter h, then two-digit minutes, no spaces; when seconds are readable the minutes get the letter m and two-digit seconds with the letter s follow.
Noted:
1h06
